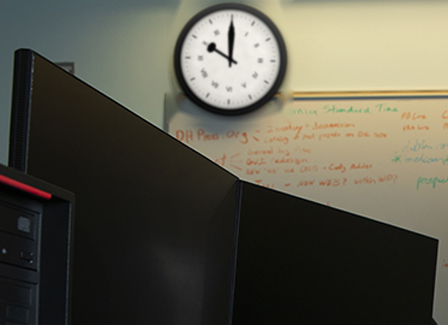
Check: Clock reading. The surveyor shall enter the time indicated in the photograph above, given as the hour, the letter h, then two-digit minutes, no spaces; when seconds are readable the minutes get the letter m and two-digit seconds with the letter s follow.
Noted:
10h00
